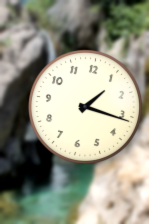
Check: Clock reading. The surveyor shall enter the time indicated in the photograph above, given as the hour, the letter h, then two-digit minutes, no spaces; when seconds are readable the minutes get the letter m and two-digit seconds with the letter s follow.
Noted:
1h16
